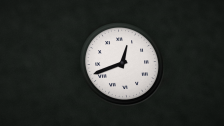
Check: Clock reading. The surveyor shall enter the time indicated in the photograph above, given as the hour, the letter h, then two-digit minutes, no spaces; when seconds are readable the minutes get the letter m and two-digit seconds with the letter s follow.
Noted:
12h42
